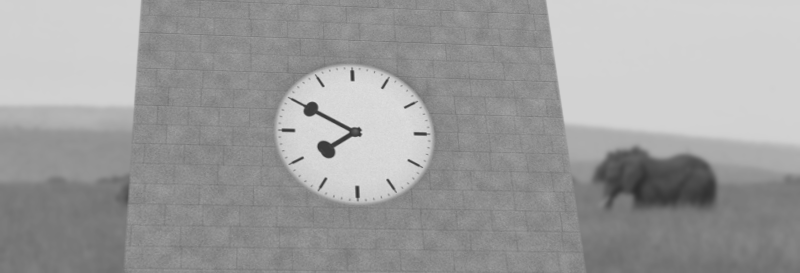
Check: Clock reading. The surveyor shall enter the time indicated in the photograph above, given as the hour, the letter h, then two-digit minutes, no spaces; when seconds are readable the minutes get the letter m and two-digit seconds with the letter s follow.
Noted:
7h50
